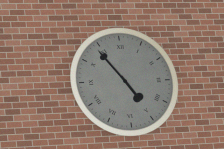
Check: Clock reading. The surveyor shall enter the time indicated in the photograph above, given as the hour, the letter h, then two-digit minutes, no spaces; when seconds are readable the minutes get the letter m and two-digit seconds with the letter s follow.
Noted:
4h54
